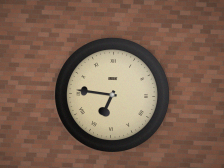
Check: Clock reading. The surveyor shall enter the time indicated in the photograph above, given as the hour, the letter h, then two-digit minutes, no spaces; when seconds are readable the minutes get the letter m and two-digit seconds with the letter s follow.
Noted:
6h46
